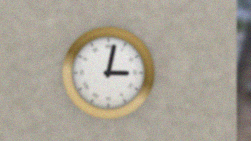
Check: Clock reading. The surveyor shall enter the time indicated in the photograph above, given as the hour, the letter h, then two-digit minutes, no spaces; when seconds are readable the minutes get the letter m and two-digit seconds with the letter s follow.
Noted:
3h02
